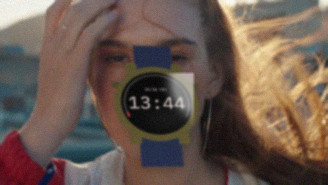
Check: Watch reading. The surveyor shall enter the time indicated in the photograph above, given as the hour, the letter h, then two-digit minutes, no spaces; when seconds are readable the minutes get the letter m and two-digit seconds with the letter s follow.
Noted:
13h44
